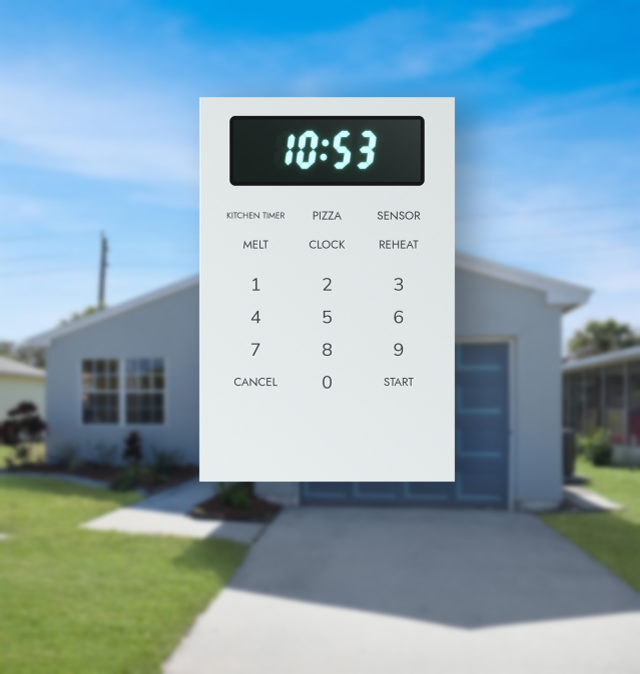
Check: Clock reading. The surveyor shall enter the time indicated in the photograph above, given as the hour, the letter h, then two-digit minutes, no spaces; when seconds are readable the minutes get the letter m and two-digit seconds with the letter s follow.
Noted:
10h53
